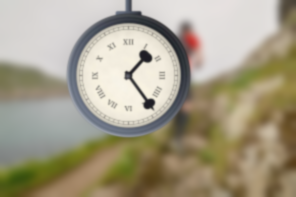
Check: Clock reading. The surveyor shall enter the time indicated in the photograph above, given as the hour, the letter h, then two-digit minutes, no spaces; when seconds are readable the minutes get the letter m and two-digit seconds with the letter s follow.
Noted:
1h24
